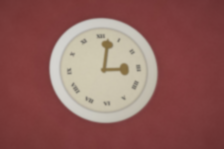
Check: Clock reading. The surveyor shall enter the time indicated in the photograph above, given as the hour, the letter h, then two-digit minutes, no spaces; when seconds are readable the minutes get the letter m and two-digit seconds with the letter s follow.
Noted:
3h02
